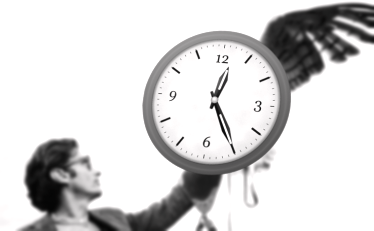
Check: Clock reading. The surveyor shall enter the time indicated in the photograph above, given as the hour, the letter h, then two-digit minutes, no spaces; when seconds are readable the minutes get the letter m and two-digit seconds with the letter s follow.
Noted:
12h25
